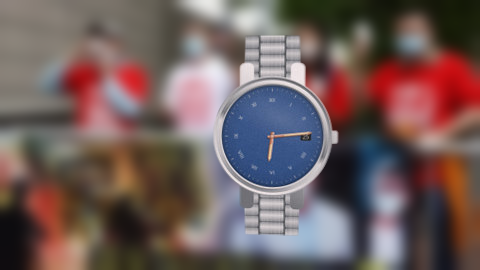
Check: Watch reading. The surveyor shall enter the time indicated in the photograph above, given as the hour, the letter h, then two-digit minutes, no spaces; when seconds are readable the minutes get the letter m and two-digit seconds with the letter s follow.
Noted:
6h14
